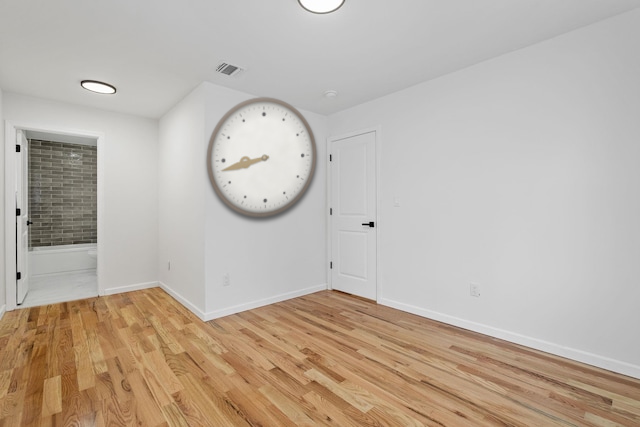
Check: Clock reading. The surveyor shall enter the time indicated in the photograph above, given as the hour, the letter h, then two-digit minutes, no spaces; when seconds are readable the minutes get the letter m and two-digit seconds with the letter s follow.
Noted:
8h43
